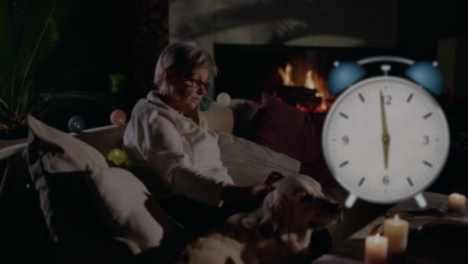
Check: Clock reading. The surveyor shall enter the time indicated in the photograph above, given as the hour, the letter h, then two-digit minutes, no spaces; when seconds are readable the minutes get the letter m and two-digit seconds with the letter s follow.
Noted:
5h59
